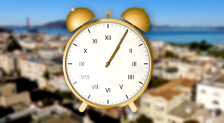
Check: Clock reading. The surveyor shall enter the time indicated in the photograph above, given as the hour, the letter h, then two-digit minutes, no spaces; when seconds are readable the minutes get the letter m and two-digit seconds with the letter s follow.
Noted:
1h05
